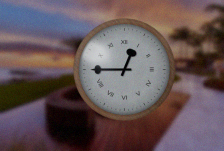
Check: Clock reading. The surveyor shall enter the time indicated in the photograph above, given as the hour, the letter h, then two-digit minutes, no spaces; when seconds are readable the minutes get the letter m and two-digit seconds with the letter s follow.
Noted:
12h45
